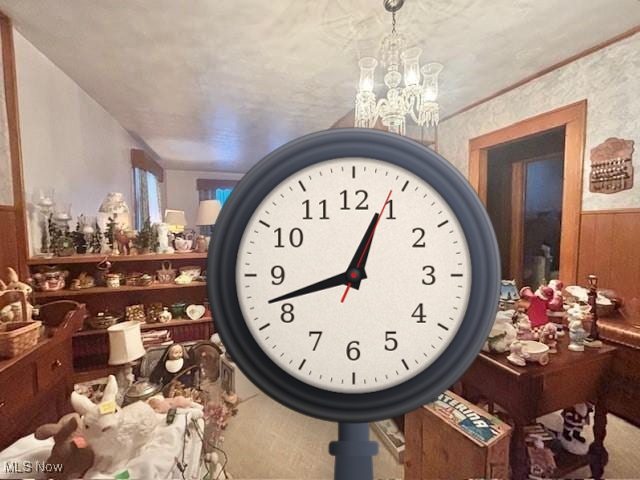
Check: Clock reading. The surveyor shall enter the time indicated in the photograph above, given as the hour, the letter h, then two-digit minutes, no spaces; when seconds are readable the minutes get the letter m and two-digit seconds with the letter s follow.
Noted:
12h42m04s
